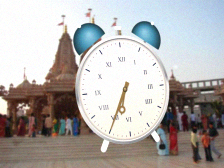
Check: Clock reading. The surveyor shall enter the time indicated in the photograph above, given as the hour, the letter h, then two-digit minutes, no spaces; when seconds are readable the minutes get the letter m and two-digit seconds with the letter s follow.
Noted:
6h35
